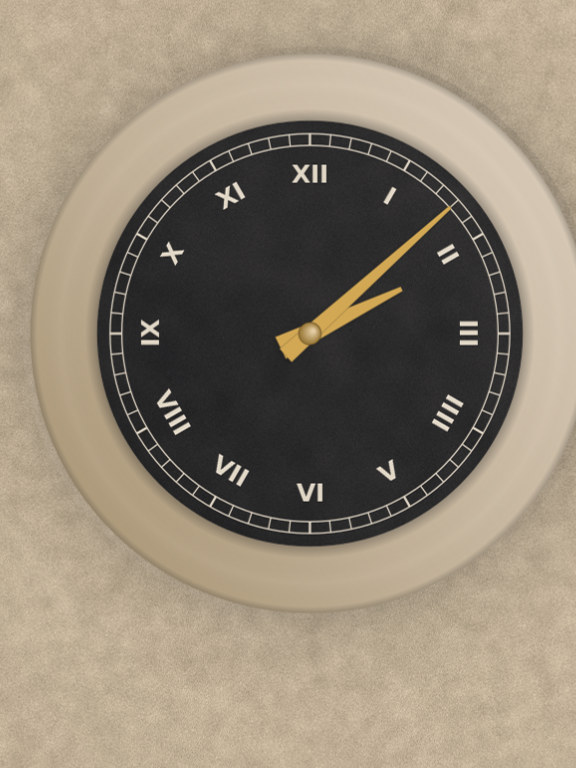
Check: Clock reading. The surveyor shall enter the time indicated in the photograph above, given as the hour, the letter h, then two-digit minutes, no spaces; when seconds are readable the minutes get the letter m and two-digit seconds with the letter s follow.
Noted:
2h08
